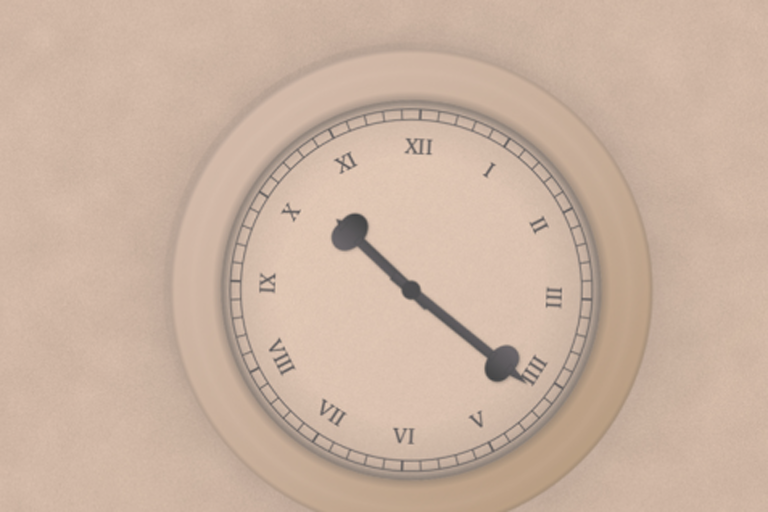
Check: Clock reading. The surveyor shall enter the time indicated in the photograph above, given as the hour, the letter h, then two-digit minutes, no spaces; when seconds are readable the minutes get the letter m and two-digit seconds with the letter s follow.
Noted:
10h21
